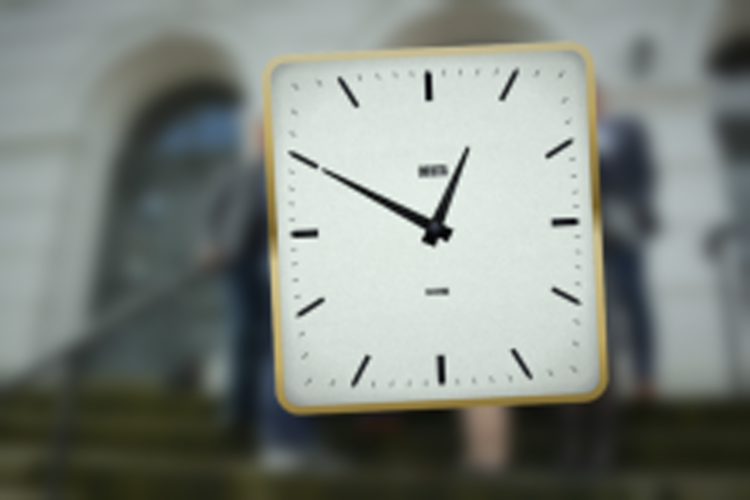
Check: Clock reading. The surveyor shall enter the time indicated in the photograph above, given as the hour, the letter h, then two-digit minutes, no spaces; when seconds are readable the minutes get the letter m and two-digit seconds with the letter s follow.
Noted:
12h50
